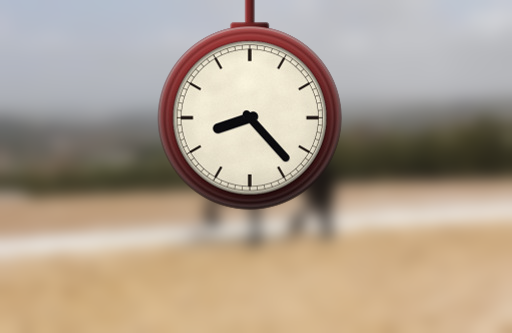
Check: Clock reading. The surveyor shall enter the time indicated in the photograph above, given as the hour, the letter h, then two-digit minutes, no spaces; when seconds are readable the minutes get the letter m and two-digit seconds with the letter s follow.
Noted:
8h23
